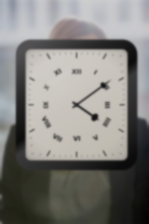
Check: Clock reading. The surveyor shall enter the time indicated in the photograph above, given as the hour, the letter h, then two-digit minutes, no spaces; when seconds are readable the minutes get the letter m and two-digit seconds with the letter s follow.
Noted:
4h09
